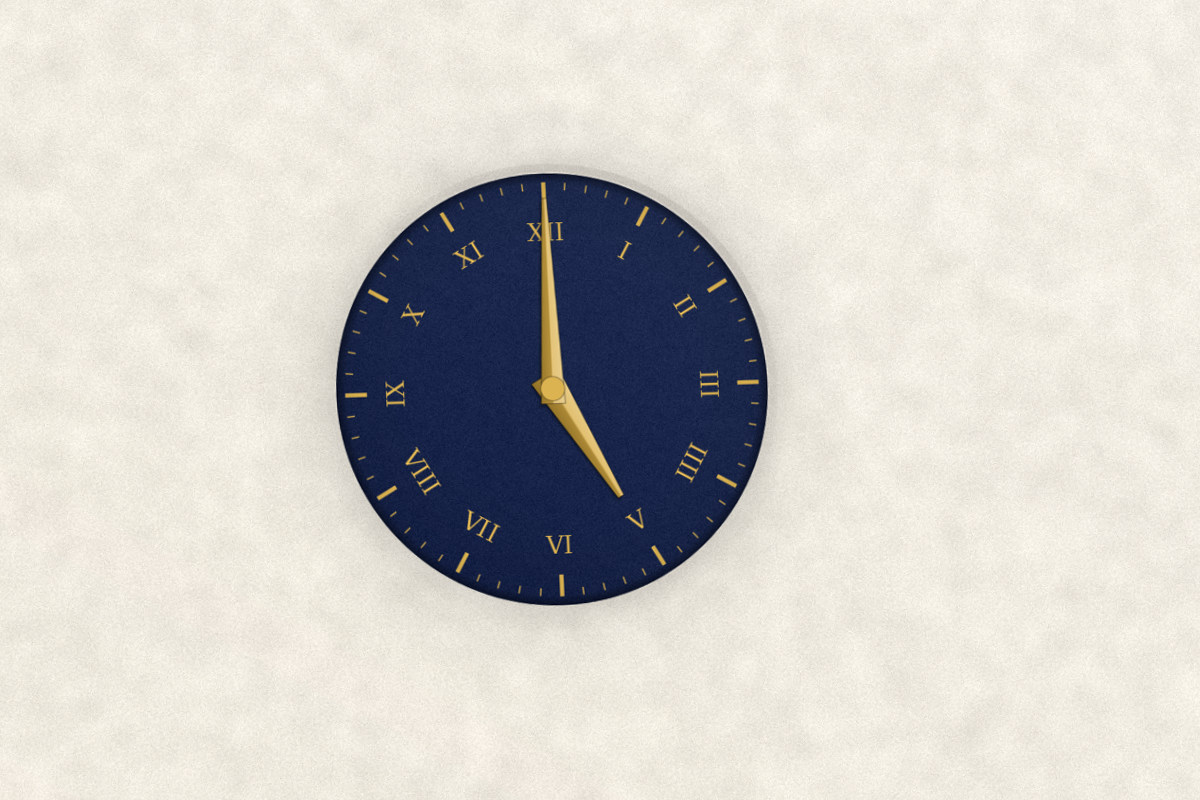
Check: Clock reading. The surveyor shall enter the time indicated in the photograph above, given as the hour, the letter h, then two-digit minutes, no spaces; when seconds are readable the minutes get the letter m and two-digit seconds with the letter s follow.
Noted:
5h00
